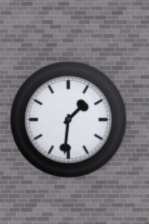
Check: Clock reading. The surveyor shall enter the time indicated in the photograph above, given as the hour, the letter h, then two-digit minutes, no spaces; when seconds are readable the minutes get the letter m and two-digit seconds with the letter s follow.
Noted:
1h31
